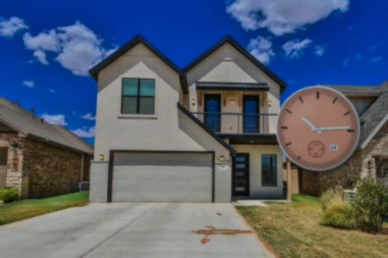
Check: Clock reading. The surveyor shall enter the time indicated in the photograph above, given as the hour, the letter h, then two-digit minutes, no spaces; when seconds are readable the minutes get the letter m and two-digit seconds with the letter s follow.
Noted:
10h14
